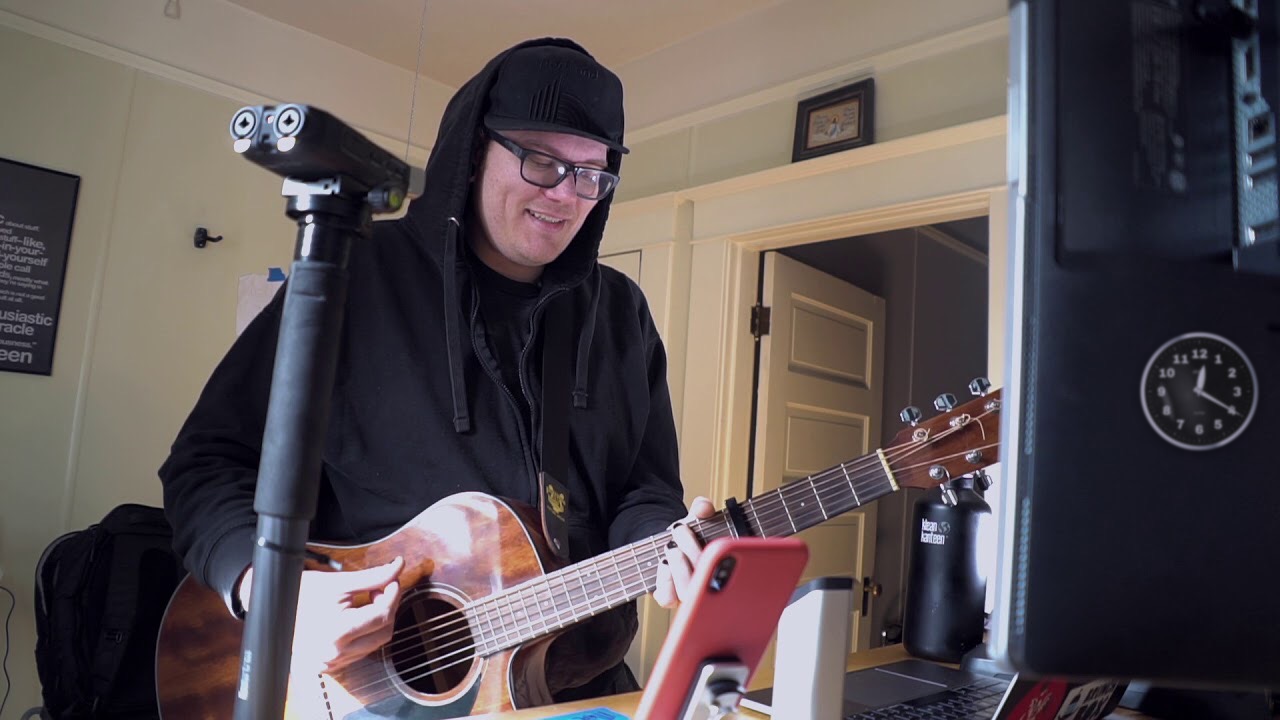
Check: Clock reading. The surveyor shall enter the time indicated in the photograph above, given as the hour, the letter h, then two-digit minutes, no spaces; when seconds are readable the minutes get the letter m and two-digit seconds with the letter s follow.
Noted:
12h20
